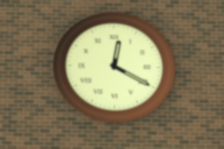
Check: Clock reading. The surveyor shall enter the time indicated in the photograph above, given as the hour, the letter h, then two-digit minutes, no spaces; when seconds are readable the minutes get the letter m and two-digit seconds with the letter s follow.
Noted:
12h20
